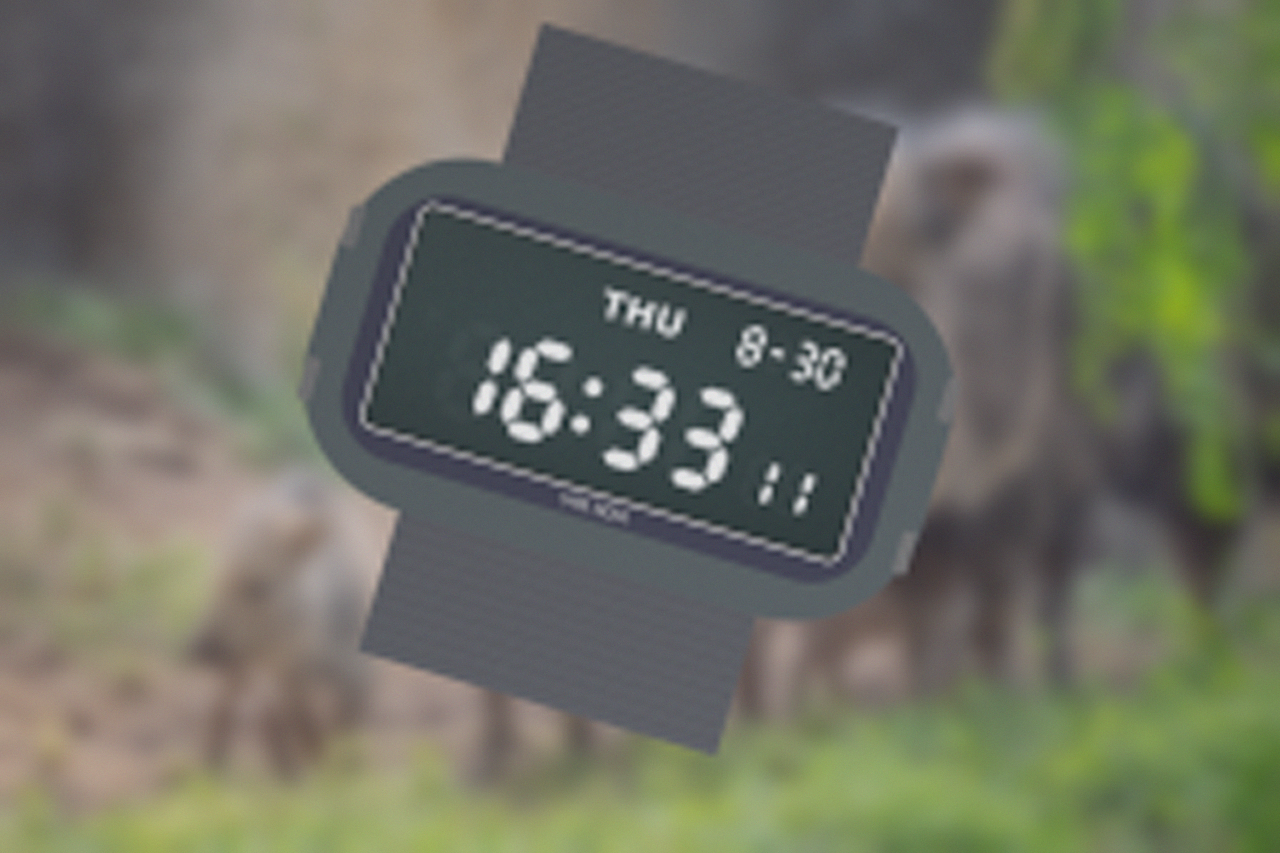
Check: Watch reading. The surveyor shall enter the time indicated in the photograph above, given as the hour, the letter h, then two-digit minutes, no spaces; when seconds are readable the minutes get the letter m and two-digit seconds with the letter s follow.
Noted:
16h33m11s
